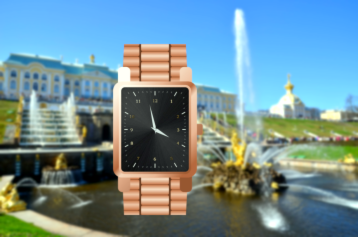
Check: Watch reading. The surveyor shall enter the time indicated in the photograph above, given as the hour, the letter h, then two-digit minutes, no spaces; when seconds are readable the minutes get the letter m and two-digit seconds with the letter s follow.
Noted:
3h58
